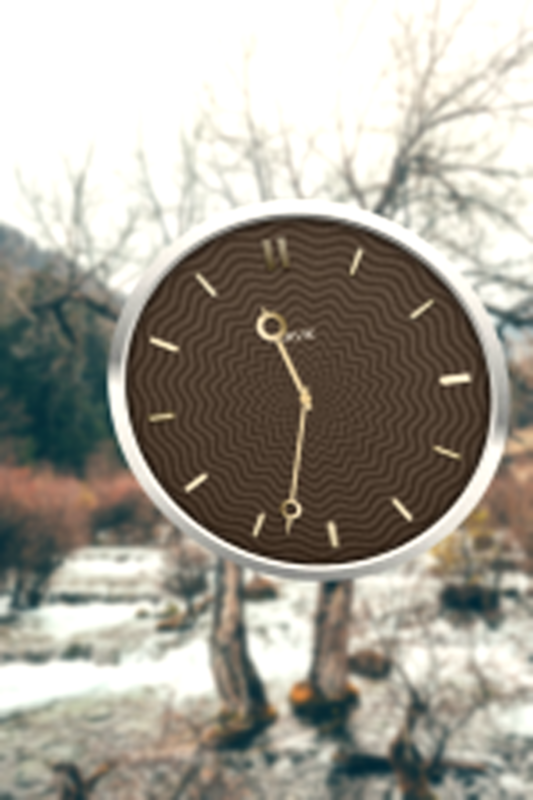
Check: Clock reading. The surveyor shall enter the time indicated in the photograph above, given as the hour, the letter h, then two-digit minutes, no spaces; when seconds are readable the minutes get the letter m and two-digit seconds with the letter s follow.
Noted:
11h33
